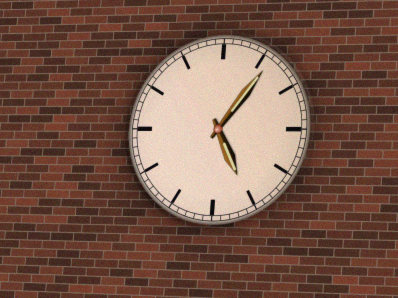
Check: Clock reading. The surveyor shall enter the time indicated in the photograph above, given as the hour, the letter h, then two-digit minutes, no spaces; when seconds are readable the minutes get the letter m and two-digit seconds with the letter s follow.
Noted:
5h06
